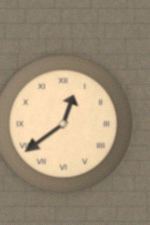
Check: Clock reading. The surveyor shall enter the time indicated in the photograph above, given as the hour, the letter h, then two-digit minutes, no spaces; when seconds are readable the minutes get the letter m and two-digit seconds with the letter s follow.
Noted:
12h39
